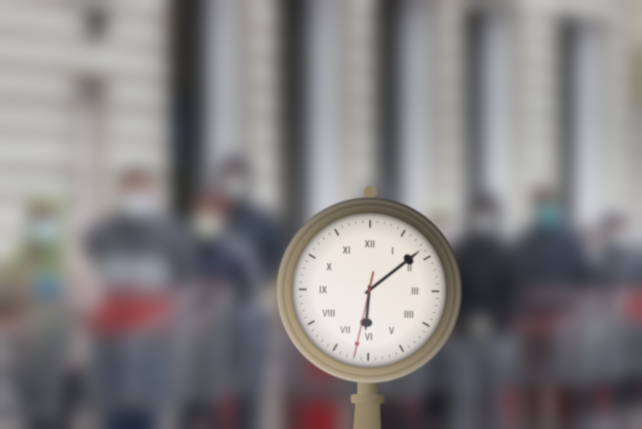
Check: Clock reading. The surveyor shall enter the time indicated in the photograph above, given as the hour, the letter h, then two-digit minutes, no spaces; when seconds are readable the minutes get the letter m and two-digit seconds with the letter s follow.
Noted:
6h08m32s
